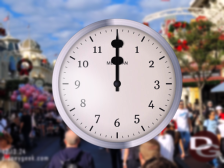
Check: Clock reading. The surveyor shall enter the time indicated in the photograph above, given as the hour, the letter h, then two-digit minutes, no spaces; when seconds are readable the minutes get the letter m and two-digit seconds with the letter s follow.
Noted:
12h00
